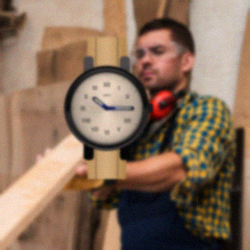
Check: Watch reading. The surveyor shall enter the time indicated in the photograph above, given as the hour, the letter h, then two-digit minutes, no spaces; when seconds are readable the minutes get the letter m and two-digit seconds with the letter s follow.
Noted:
10h15
